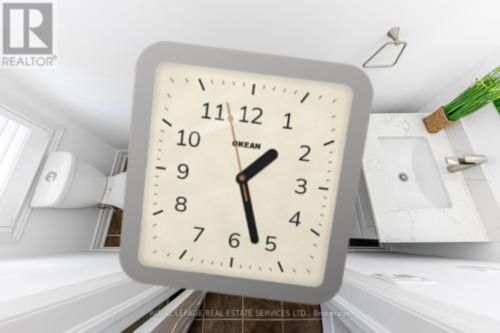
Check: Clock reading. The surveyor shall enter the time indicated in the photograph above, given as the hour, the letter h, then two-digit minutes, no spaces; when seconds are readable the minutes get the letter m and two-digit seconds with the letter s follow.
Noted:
1h26m57s
